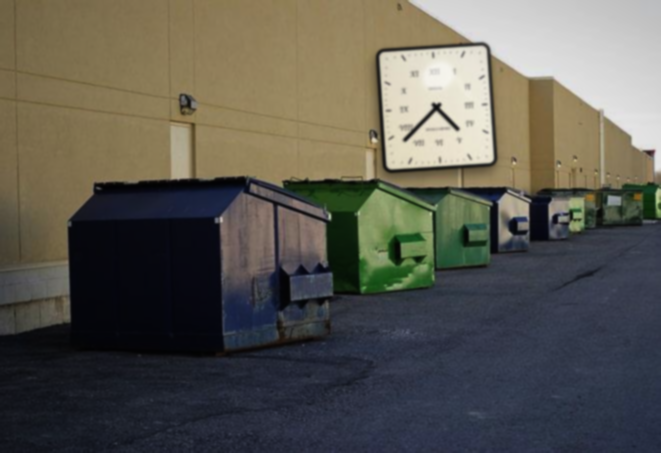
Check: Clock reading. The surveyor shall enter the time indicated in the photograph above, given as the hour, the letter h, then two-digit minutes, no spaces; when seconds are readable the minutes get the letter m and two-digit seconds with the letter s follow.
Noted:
4h38
